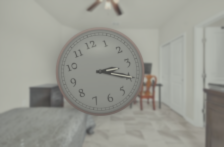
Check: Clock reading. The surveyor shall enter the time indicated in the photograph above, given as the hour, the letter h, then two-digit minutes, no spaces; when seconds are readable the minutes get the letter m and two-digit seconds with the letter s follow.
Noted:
3h20
